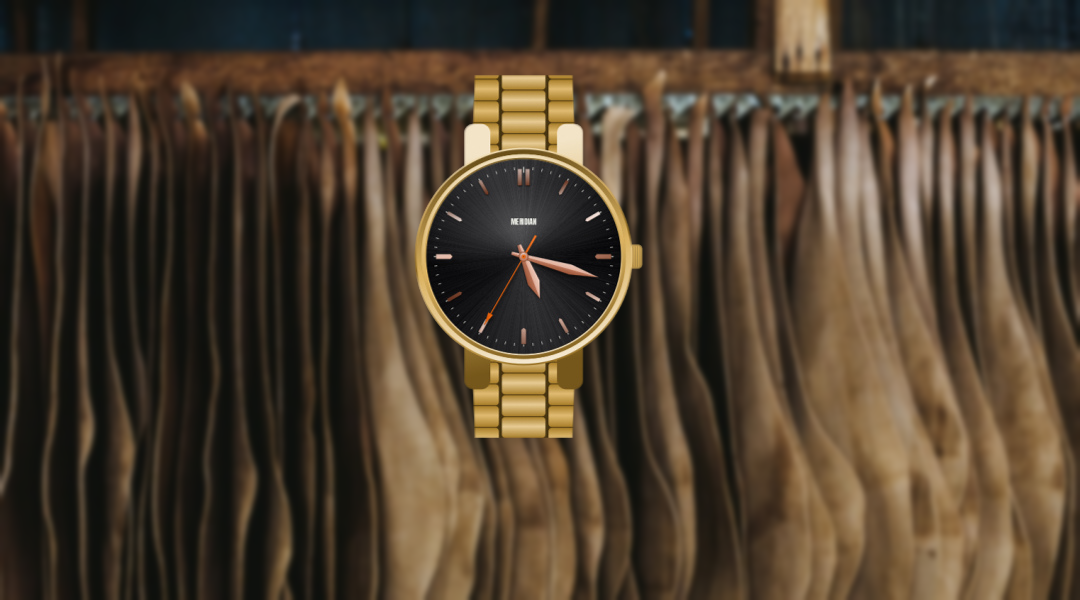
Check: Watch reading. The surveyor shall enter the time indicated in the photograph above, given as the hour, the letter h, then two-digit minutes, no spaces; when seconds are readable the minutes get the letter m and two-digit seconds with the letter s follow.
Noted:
5h17m35s
